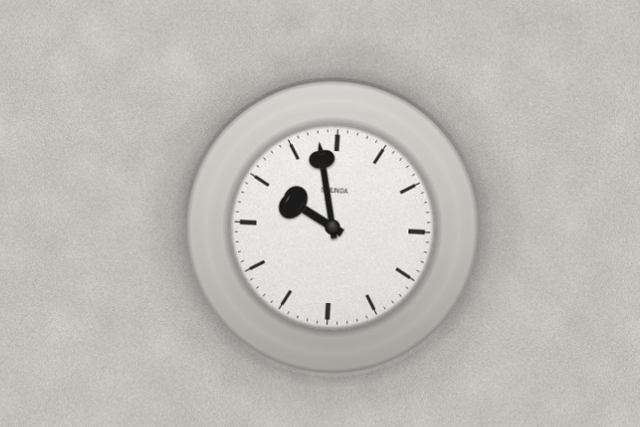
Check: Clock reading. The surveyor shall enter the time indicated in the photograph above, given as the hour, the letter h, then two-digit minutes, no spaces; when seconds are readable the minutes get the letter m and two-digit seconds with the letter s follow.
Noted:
9h58
